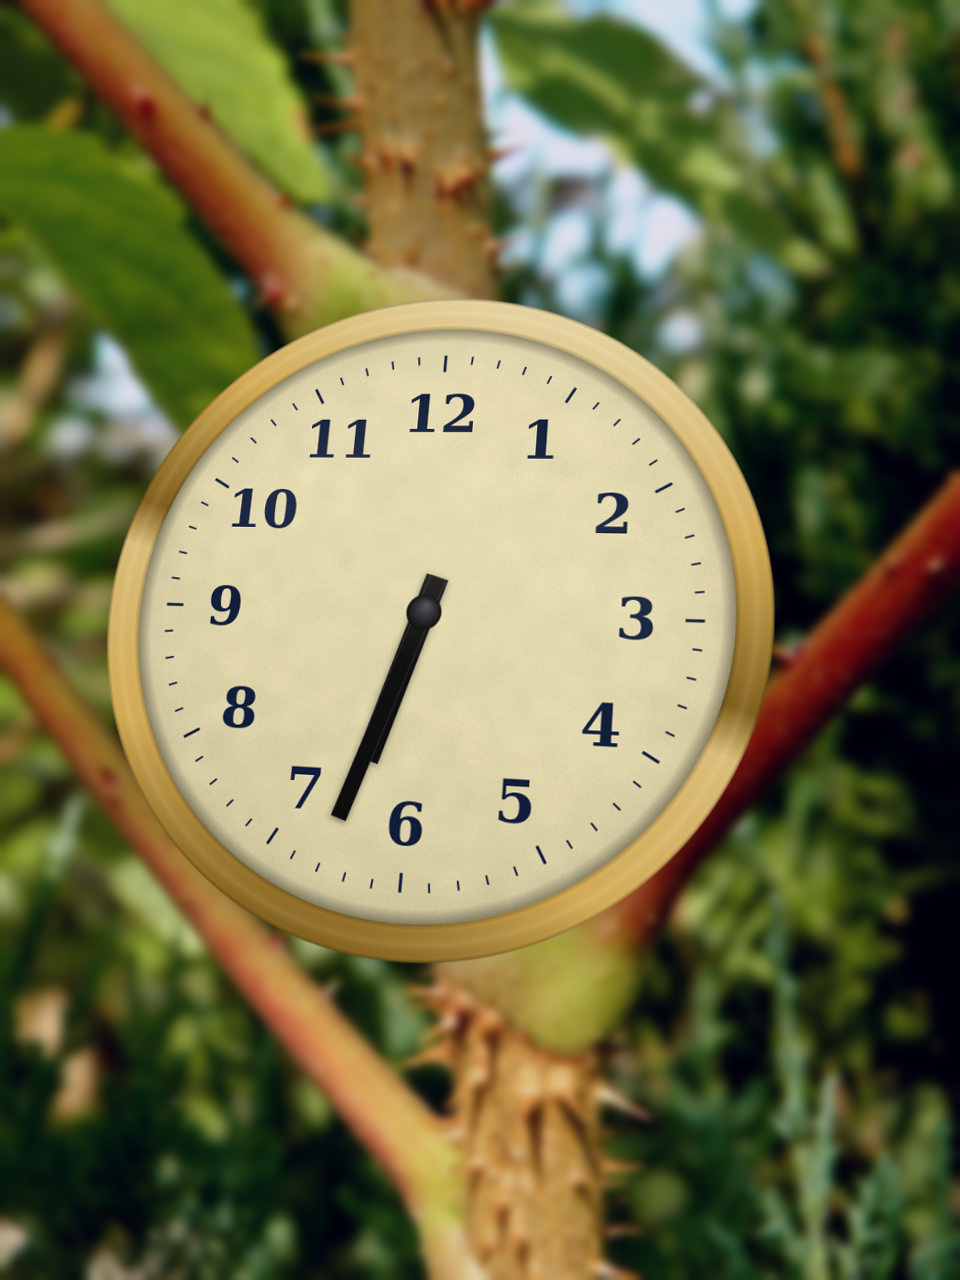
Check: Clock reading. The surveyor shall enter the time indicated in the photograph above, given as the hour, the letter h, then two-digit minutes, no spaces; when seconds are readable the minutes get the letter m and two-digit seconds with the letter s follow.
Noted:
6h33
